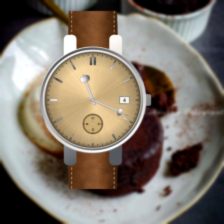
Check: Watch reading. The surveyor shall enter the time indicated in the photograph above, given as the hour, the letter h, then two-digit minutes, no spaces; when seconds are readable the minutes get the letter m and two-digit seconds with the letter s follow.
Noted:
11h19
